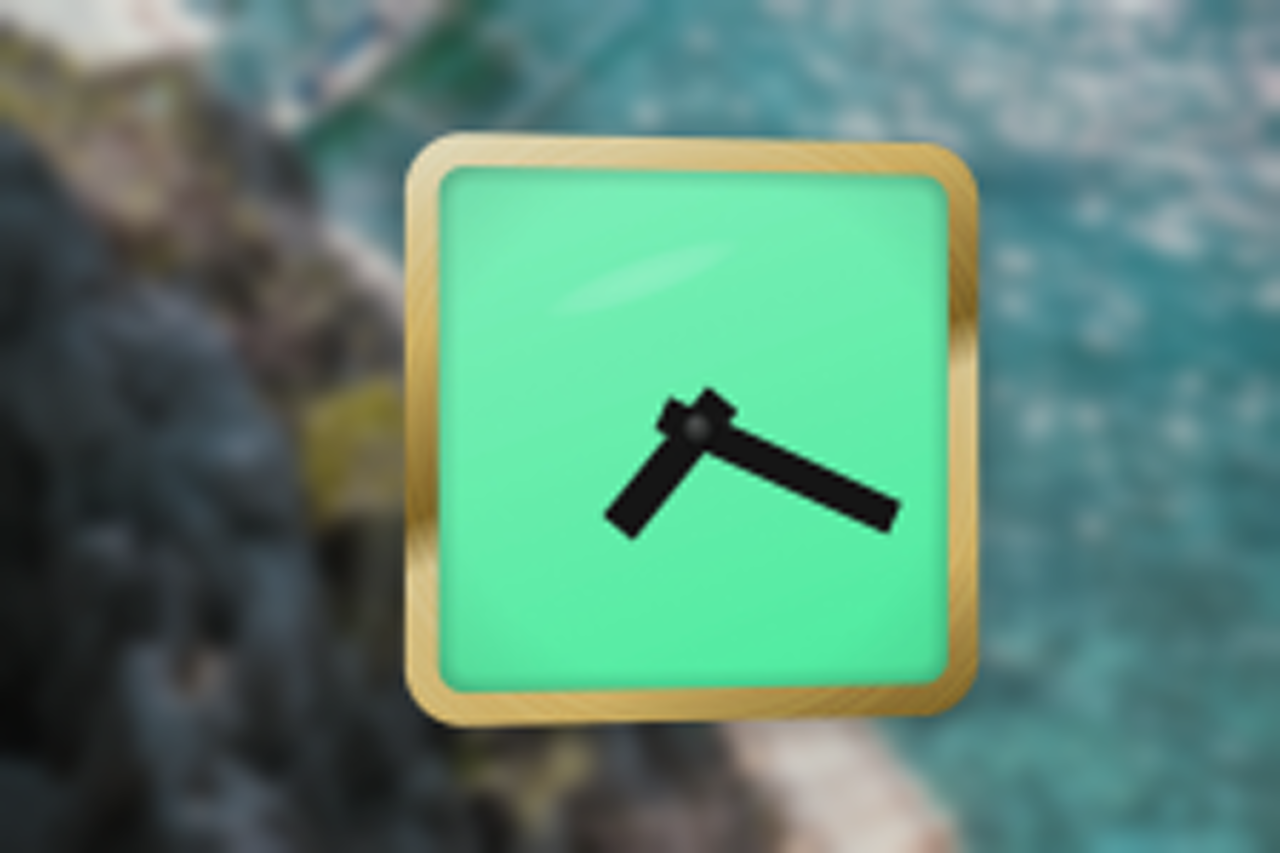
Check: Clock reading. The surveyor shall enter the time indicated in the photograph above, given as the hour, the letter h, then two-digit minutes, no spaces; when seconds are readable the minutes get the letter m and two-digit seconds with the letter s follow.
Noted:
7h19
